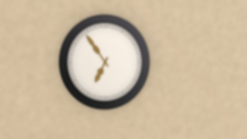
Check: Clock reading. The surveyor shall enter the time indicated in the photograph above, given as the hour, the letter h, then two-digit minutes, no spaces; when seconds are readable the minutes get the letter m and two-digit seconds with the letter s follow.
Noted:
6h54
